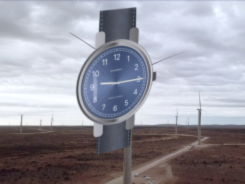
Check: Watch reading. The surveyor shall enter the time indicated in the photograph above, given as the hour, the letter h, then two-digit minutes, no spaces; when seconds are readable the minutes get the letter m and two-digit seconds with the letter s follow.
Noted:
9h15
